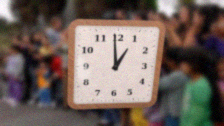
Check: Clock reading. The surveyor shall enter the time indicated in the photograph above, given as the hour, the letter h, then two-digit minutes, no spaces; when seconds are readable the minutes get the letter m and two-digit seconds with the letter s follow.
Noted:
12h59
